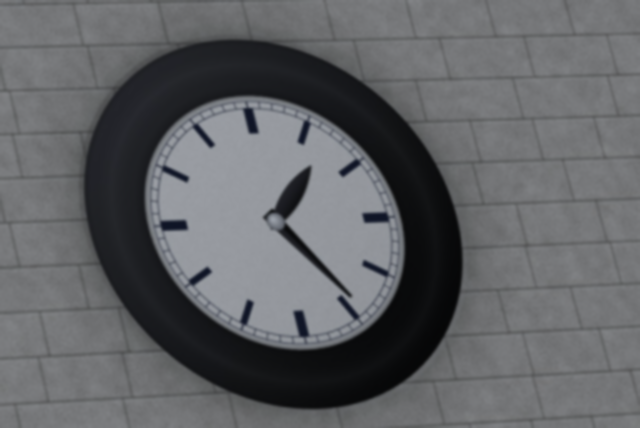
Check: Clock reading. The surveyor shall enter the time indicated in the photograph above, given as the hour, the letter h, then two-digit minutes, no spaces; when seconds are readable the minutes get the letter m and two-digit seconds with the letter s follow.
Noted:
1h24
